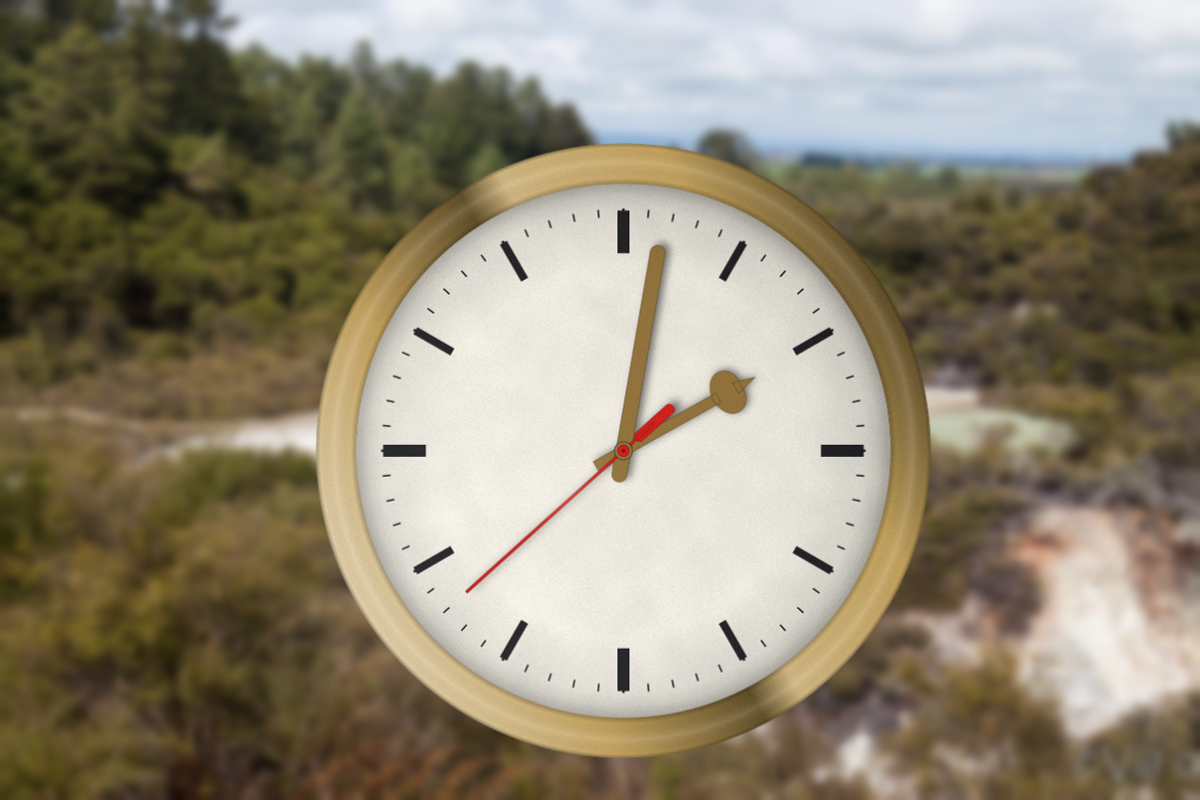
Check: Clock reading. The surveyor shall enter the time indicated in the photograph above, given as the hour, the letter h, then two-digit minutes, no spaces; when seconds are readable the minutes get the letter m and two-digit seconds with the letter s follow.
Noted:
2h01m38s
